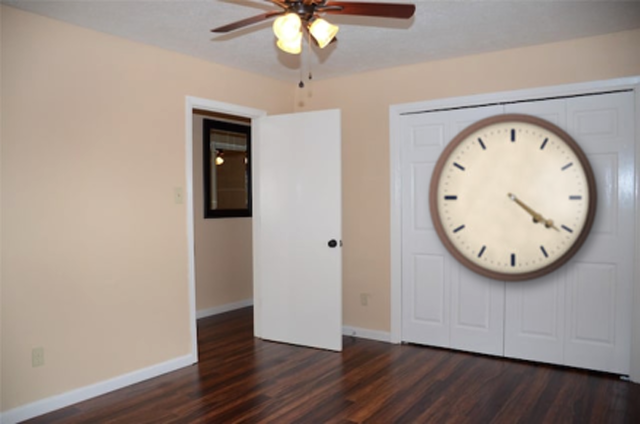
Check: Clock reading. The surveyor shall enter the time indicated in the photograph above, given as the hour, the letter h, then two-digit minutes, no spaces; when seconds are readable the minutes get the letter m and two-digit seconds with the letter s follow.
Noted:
4h21
